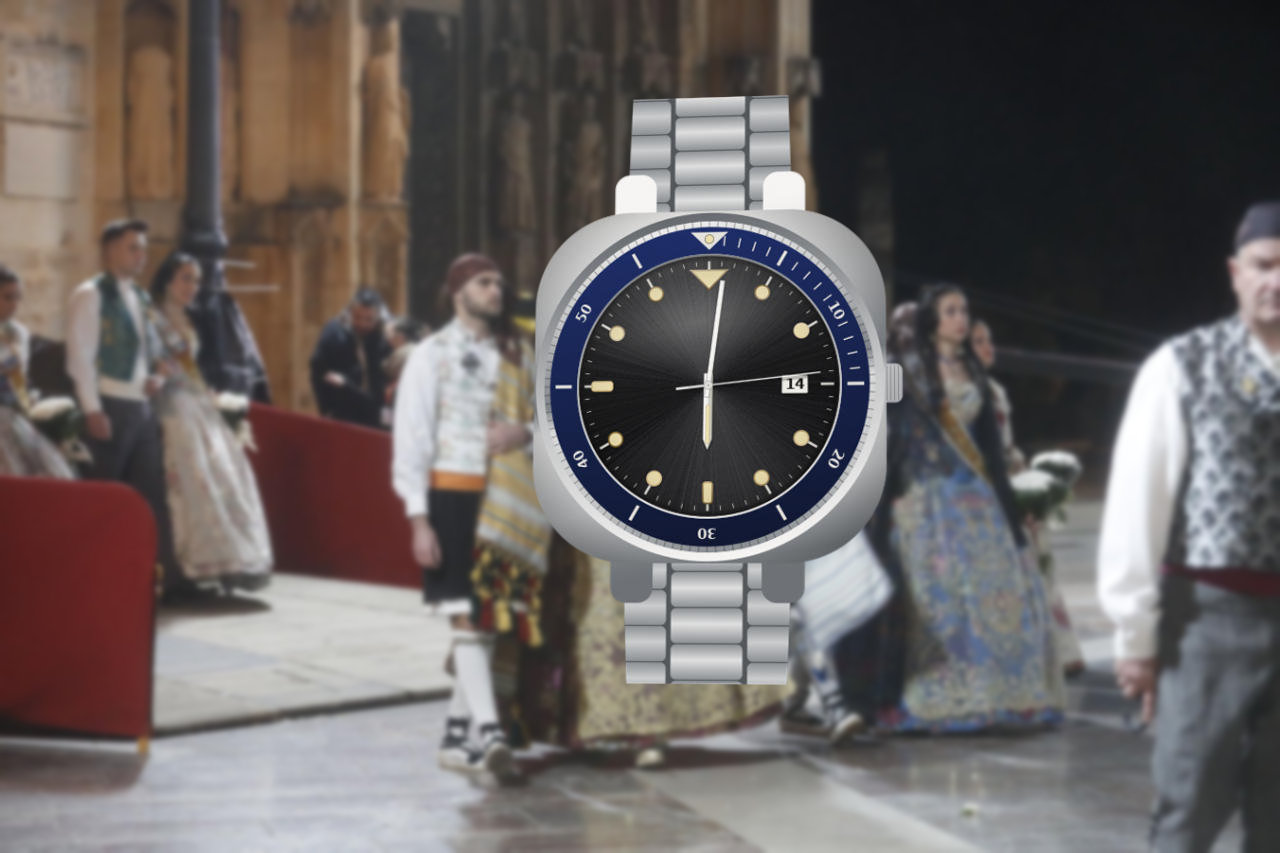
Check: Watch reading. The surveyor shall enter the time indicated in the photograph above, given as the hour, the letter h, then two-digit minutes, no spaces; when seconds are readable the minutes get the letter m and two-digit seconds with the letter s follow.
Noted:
6h01m14s
